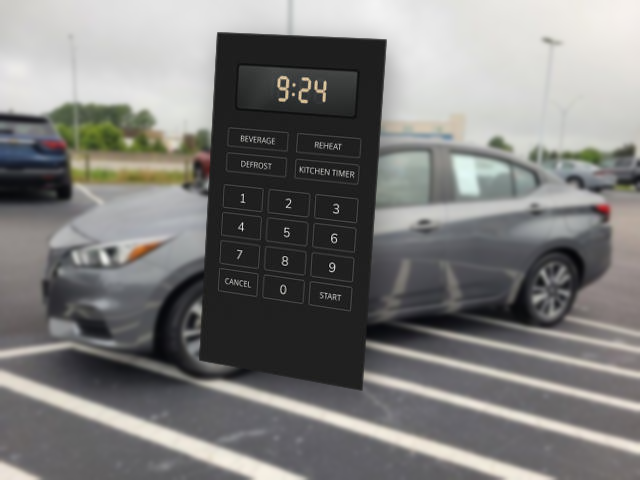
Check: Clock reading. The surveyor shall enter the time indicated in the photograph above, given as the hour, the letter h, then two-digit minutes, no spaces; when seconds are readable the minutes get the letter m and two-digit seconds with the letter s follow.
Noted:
9h24
